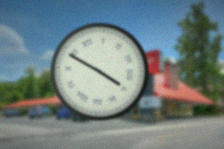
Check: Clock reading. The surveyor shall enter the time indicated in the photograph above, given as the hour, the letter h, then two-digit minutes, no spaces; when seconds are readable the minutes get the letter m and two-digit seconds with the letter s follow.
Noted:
4h54
